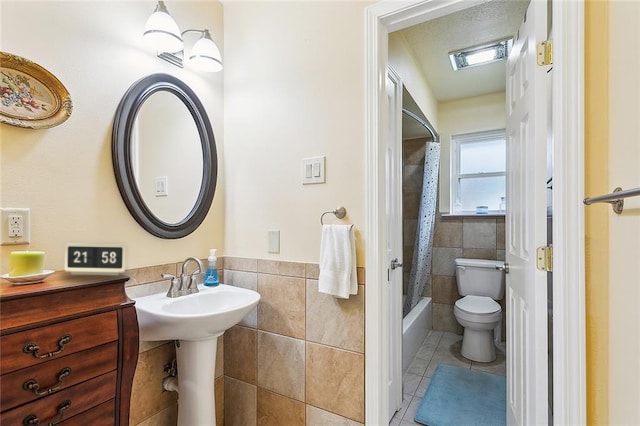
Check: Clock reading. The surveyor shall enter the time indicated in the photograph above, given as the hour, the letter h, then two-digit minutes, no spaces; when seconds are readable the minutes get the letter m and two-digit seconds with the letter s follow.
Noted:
21h58
